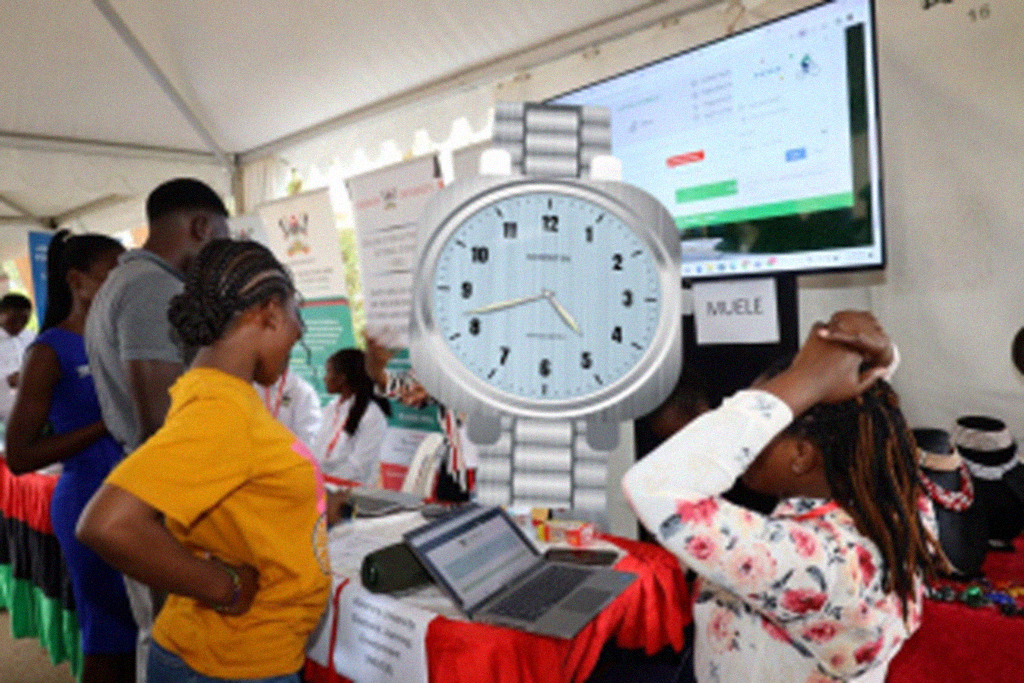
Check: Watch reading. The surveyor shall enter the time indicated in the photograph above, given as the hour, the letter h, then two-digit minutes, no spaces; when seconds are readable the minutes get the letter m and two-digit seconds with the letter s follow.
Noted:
4h42
